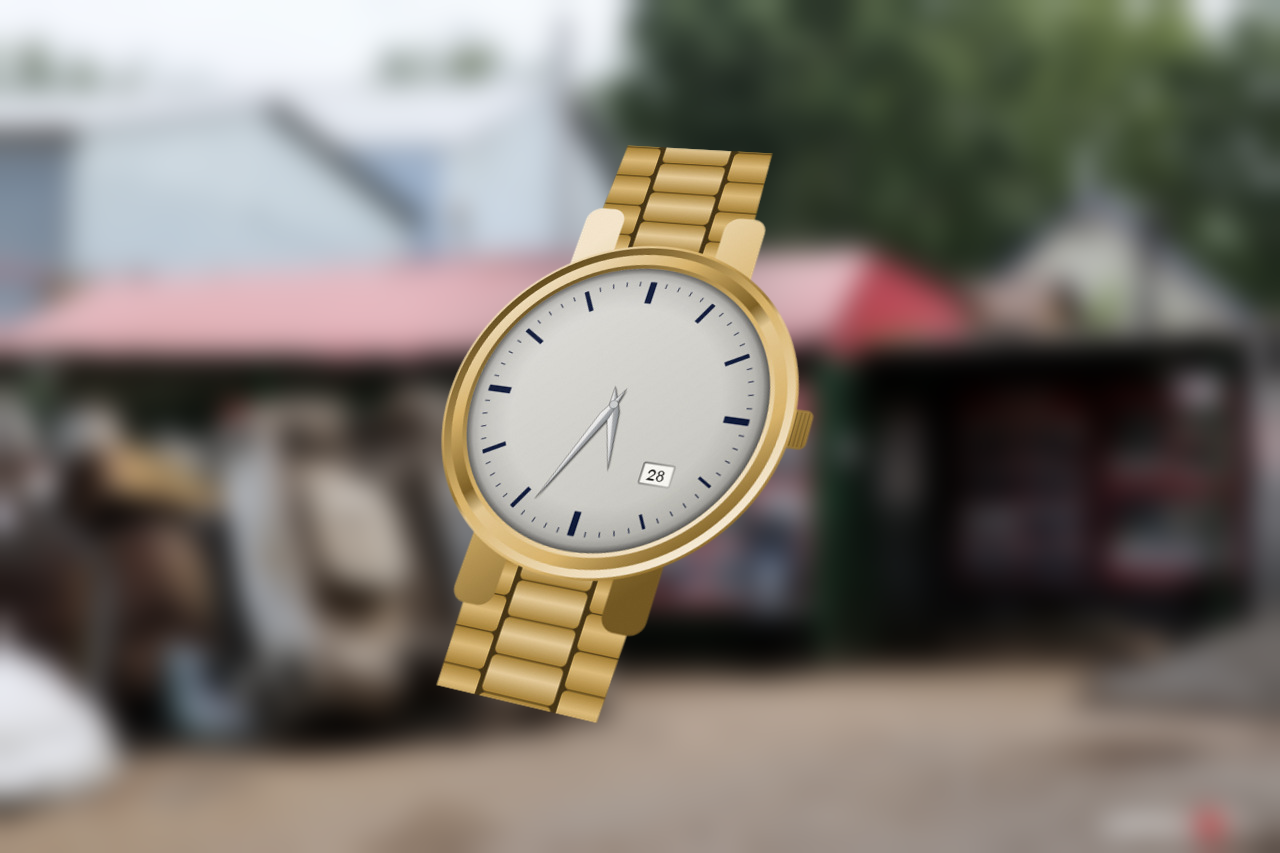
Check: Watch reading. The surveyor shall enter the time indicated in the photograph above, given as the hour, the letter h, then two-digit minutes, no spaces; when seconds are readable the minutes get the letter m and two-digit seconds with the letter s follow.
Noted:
5h34
